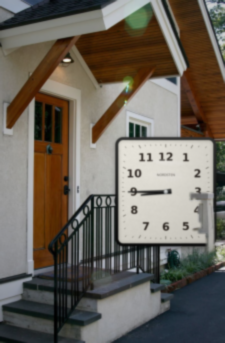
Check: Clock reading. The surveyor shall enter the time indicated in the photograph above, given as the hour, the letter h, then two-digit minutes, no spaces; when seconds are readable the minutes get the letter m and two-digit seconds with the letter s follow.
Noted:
8h45
